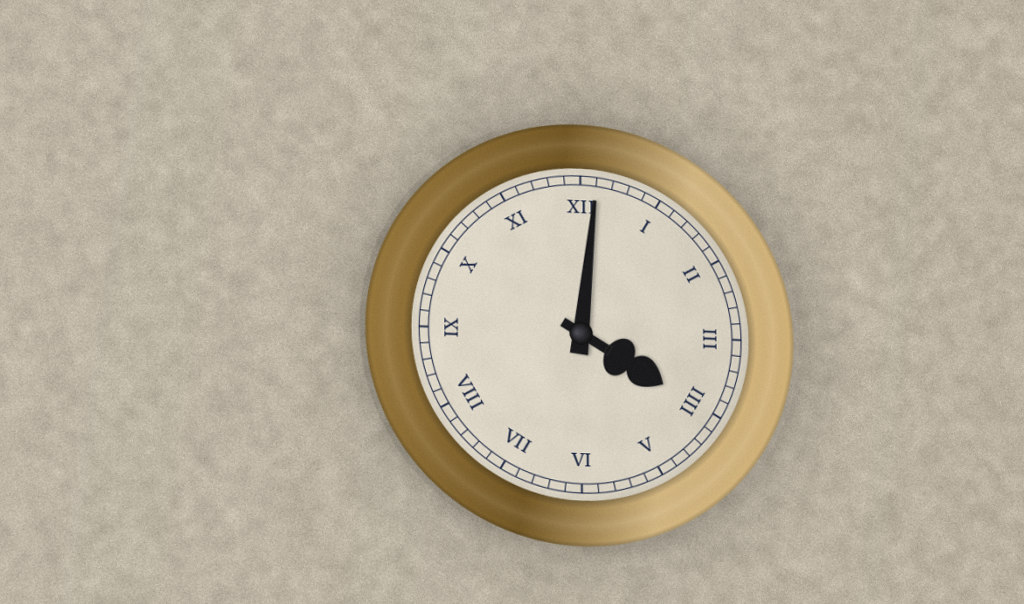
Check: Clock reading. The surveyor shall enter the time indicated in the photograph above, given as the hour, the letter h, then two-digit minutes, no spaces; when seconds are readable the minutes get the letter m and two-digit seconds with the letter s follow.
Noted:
4h01
